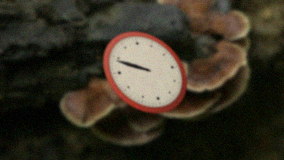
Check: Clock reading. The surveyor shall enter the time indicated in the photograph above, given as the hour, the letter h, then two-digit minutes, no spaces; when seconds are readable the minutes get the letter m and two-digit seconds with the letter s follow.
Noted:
9h49
